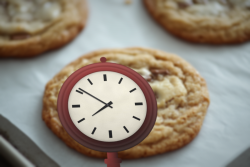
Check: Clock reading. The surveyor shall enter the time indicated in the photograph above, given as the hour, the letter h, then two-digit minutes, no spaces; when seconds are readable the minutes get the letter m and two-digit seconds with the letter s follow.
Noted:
7h51
